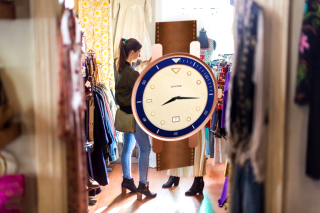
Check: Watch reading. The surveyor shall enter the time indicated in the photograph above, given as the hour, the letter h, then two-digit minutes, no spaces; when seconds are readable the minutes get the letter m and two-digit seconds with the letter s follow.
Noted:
8h16
